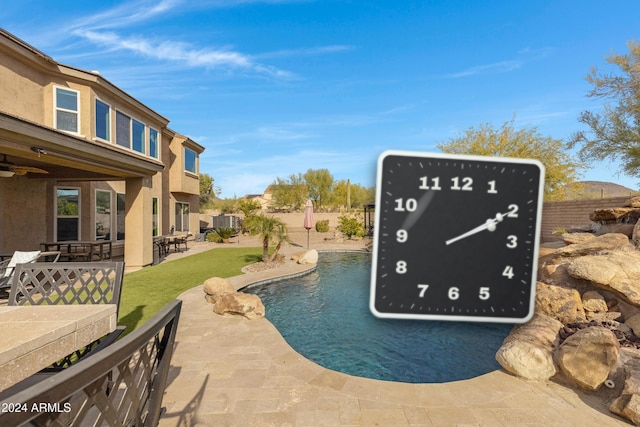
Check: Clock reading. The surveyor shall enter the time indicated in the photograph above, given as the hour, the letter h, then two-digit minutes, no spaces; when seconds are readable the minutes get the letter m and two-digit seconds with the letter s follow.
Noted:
2h10
